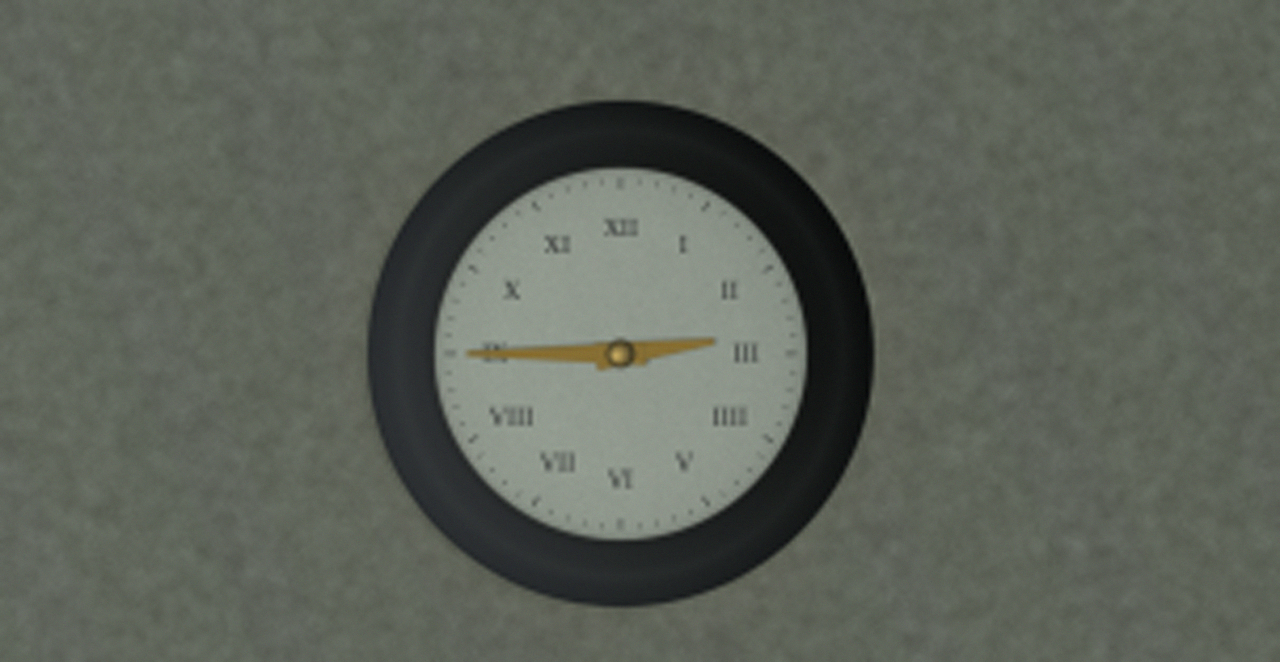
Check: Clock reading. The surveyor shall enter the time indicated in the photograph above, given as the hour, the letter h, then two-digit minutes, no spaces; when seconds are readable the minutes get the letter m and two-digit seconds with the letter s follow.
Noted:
2h45
